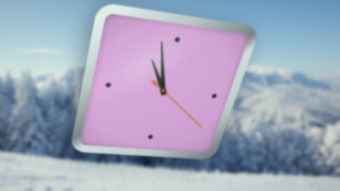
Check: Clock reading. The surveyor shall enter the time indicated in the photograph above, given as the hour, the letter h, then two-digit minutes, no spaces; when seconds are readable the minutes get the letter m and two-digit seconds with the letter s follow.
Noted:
10h57m21s
